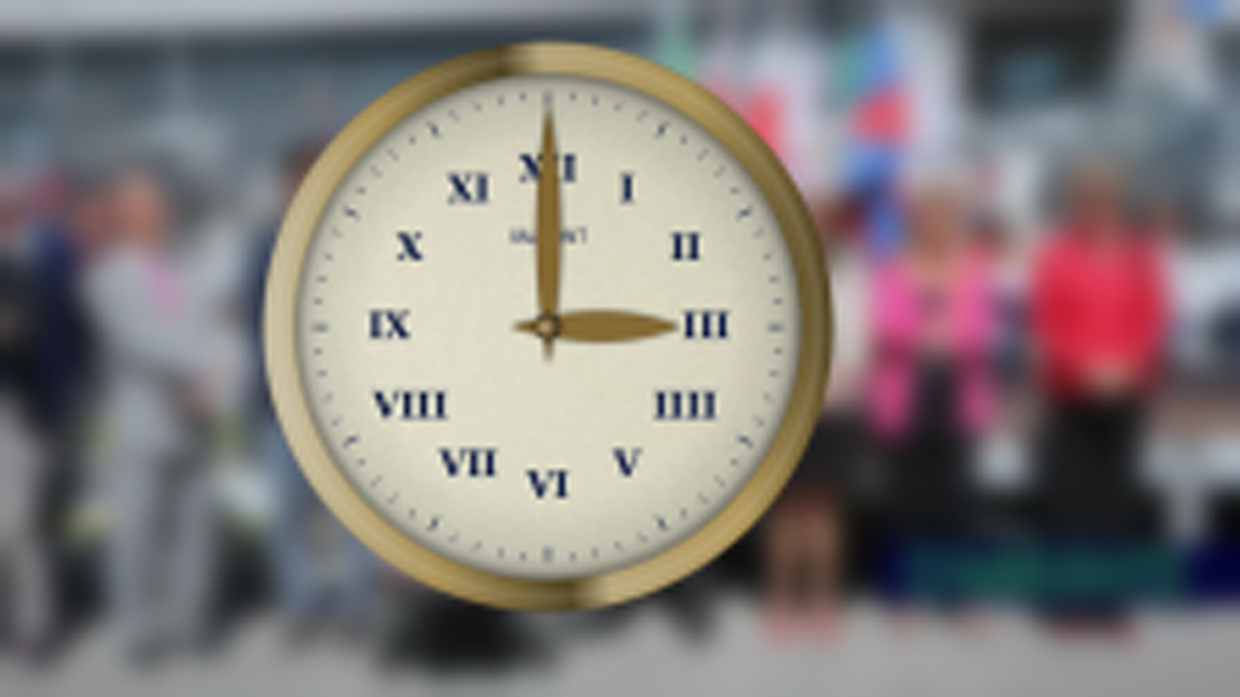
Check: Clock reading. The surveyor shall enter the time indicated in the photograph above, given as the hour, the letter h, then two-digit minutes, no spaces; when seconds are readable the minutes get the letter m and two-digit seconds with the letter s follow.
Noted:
3h00
